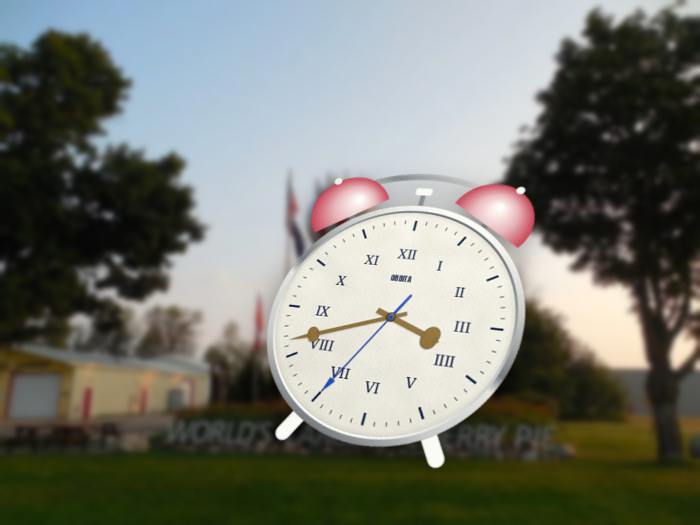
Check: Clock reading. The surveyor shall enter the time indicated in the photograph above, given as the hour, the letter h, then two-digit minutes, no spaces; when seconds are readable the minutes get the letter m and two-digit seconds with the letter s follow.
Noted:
3h41m35s
